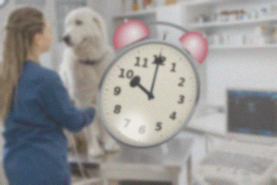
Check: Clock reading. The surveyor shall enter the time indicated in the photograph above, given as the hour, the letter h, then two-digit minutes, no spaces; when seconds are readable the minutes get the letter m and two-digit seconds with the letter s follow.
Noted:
10h00
